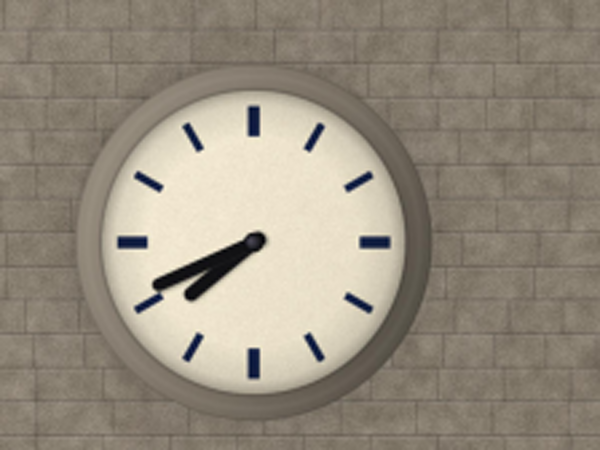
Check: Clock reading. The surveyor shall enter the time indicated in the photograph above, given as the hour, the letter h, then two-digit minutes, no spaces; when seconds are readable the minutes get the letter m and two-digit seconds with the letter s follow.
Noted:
7h41
